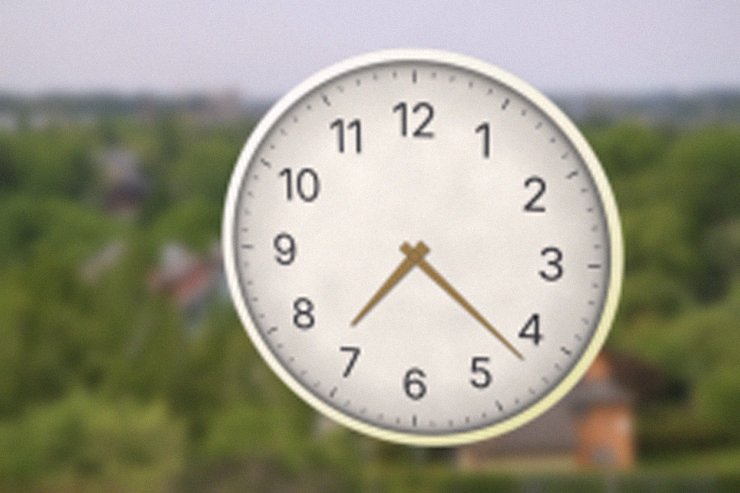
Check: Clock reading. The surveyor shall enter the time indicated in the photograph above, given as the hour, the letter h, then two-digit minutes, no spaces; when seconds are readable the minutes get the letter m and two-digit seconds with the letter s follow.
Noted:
7h22
